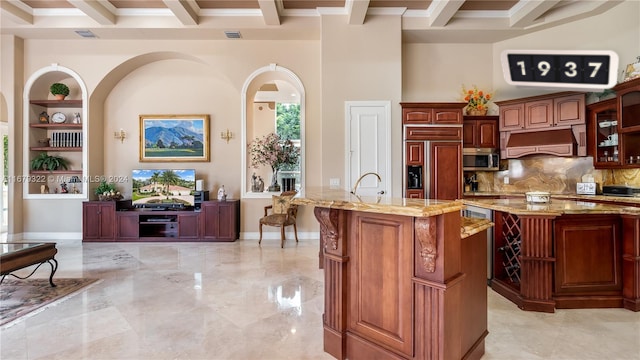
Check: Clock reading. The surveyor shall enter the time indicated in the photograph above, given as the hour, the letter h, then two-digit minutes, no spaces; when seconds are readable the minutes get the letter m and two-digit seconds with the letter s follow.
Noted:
19h37
